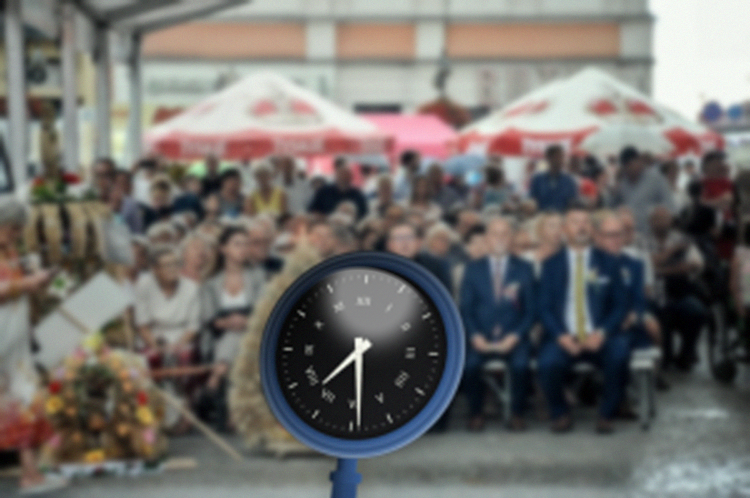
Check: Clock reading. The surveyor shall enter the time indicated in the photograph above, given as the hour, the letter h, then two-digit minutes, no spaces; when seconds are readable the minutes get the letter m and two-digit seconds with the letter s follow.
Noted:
7h29
